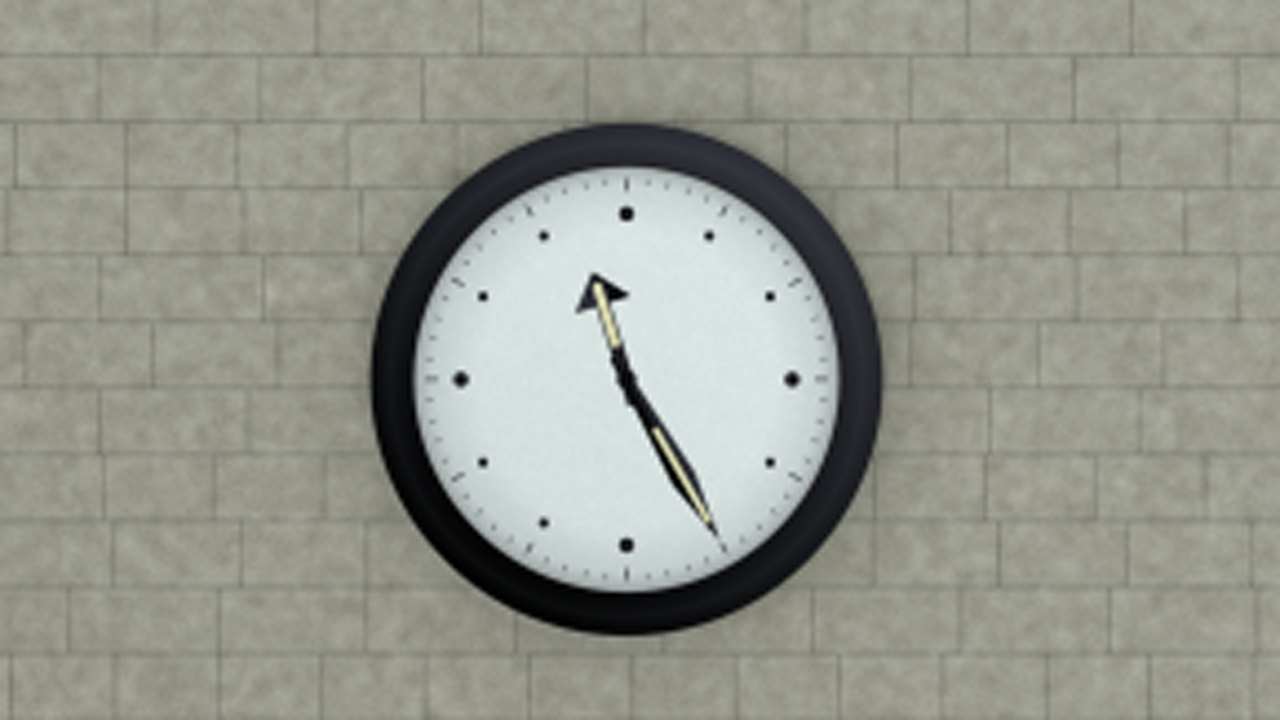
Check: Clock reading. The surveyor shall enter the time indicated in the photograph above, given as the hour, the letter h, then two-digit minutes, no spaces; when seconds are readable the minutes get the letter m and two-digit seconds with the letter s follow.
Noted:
11h25
